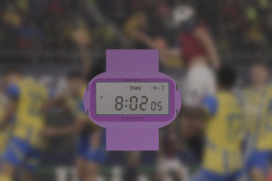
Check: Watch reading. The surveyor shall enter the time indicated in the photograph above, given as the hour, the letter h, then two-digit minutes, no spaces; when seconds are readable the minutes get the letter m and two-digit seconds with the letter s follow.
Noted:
8h02m05s
